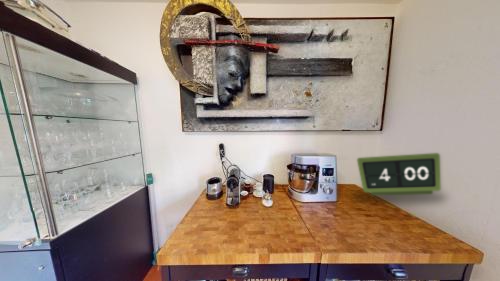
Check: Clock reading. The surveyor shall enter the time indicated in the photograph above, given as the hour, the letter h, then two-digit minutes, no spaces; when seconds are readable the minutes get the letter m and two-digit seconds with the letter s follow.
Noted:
4h00
